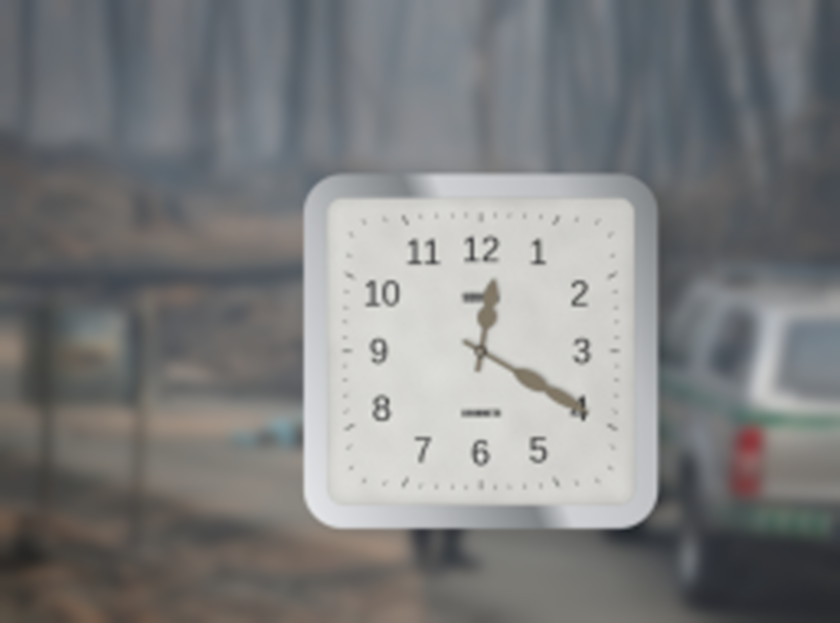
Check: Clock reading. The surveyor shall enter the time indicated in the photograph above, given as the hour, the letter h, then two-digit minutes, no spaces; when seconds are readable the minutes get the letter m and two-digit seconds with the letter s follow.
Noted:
12h20
